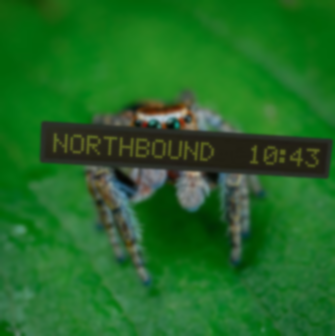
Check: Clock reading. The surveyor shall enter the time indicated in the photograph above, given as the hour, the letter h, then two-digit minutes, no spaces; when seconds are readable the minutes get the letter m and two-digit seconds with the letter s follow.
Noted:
10h43
